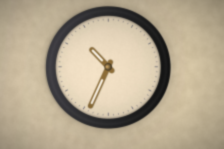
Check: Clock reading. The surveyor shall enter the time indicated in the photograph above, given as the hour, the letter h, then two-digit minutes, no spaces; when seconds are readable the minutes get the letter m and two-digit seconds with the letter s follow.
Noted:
10h34
